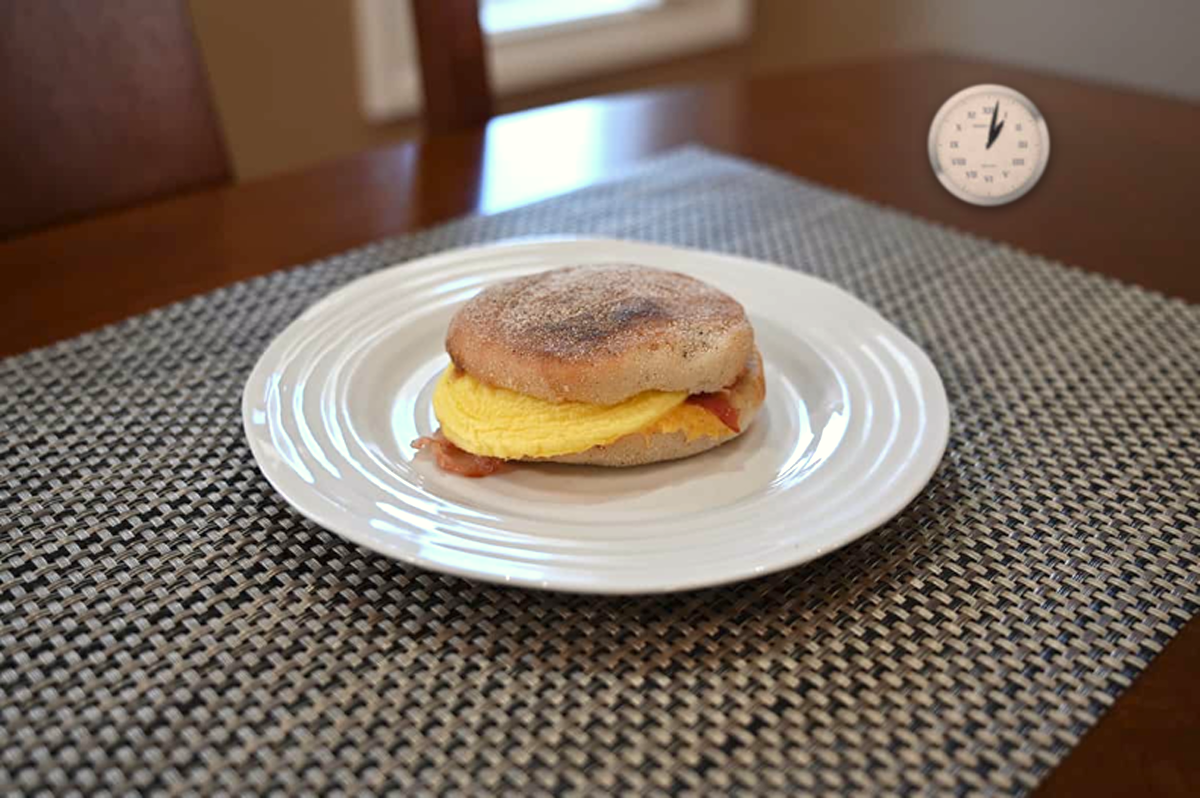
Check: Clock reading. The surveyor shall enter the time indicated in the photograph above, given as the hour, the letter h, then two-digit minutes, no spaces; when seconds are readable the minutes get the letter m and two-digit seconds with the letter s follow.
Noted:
1h02
